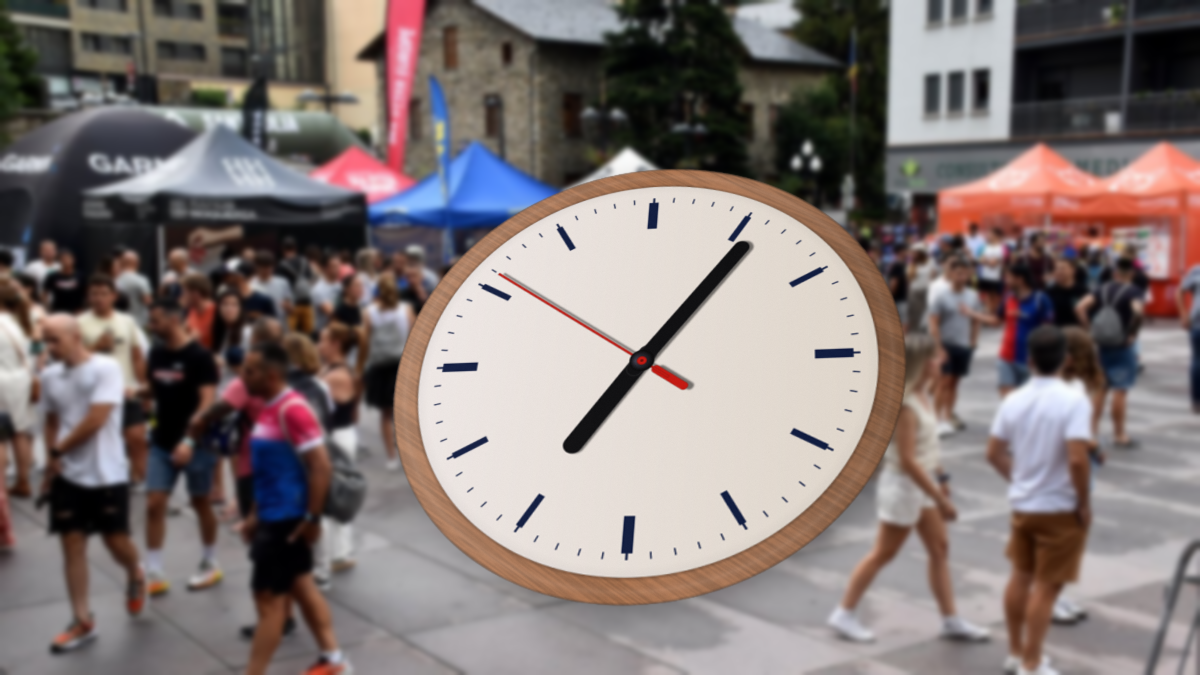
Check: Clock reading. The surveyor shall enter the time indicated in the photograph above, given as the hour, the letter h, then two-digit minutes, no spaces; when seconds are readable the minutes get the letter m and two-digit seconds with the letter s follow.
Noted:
7h05m51s
